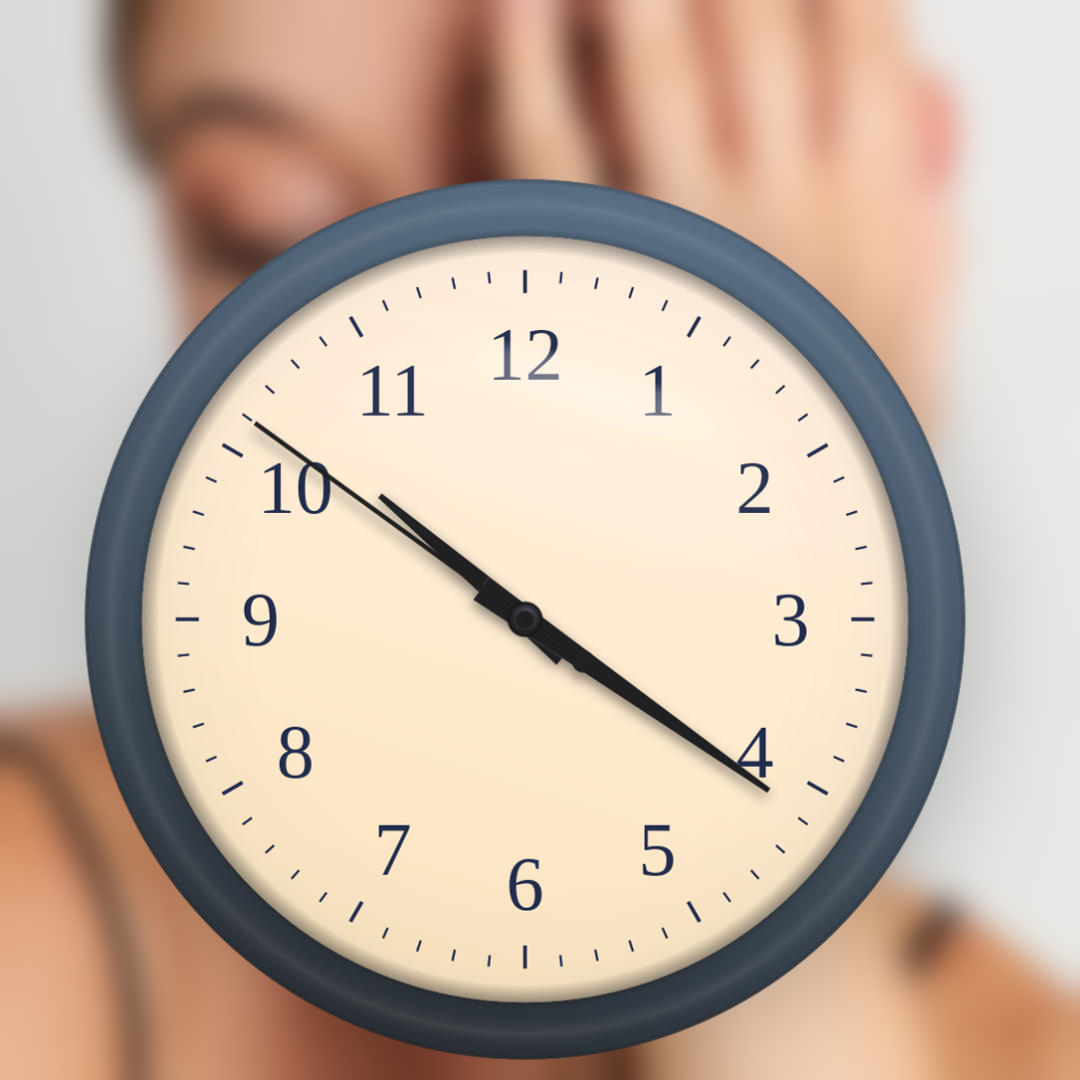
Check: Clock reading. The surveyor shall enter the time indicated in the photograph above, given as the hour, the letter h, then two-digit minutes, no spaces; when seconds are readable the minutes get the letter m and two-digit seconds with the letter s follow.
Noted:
10h20m51s
